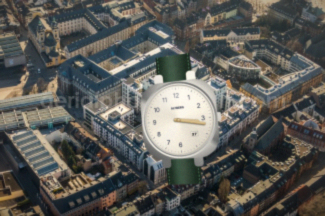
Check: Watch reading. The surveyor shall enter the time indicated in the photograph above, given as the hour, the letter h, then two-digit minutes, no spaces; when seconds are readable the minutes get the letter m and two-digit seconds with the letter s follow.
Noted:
3h17
